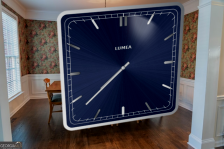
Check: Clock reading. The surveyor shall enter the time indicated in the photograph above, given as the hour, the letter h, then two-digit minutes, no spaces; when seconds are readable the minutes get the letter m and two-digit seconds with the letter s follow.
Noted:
7h38
